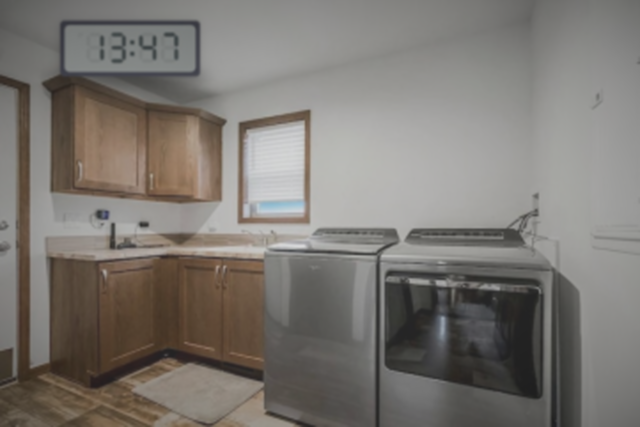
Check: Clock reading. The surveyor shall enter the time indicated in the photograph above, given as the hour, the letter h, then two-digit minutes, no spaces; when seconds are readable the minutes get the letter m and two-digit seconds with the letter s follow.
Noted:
13h47
